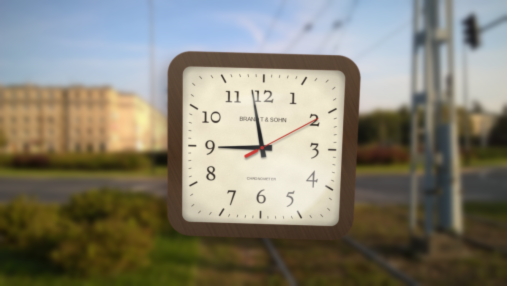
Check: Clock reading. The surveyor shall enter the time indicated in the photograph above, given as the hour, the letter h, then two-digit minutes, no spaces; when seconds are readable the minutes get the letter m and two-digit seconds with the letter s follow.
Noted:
8h58m10s
